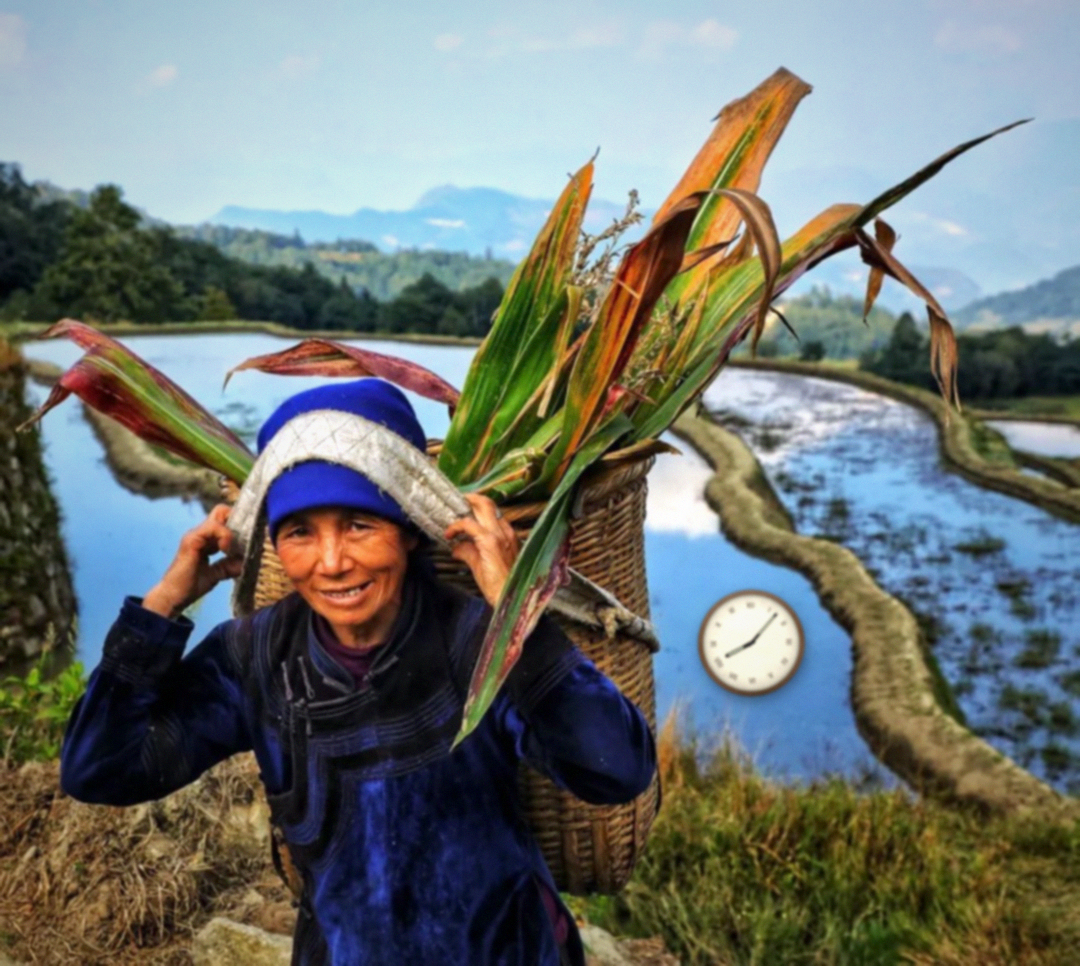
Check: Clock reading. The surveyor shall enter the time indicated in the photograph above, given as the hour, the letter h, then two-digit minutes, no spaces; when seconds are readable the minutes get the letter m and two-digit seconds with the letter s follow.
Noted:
8h07
